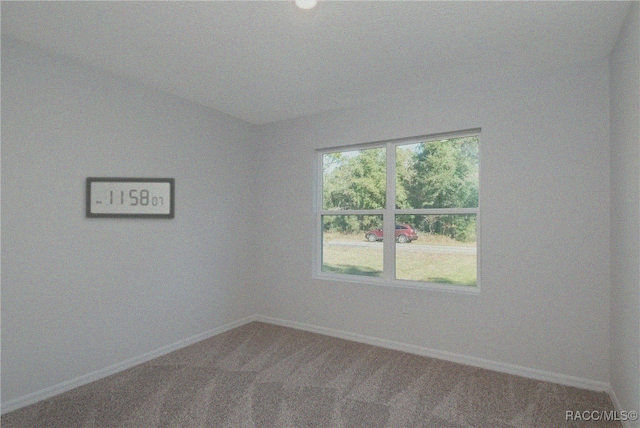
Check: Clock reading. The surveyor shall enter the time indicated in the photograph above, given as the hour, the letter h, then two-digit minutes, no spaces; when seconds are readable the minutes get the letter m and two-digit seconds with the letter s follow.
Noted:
11h58m07s
